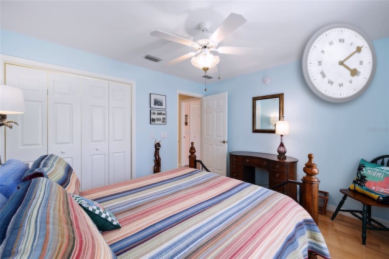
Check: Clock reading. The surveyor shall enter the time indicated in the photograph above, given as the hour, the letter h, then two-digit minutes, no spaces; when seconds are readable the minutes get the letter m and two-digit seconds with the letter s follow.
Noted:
4h09
